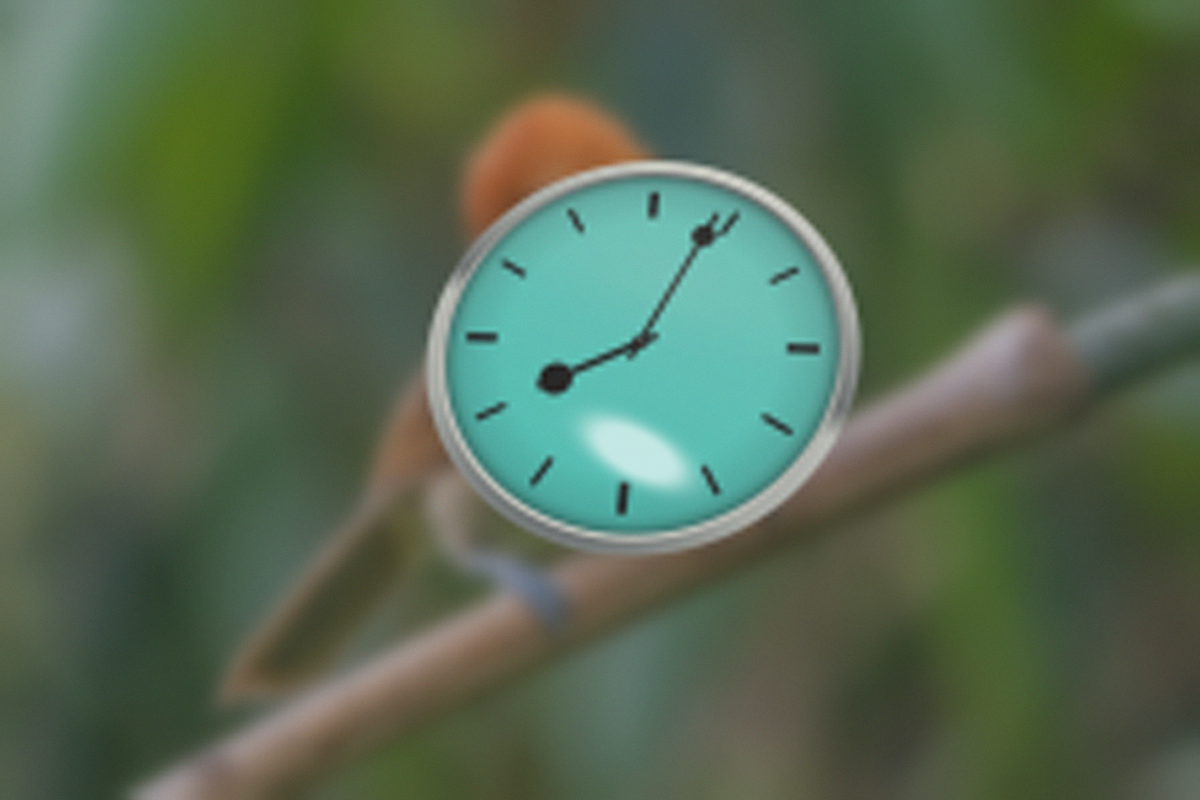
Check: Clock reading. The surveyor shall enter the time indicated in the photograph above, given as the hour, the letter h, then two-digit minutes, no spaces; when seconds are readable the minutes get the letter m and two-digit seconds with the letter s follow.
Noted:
8h04
